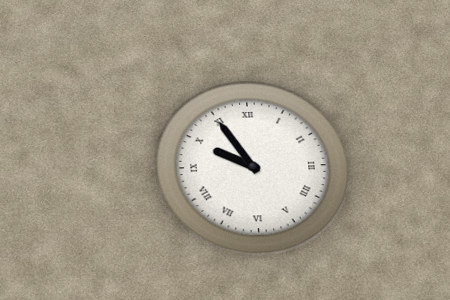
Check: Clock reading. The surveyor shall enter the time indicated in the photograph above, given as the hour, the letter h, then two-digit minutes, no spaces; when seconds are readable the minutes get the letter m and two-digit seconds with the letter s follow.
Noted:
9h55
